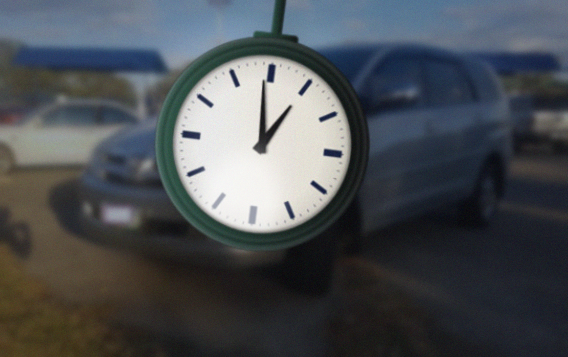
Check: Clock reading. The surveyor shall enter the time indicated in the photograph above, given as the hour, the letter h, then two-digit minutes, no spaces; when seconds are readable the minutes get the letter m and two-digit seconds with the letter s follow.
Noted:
12h59
